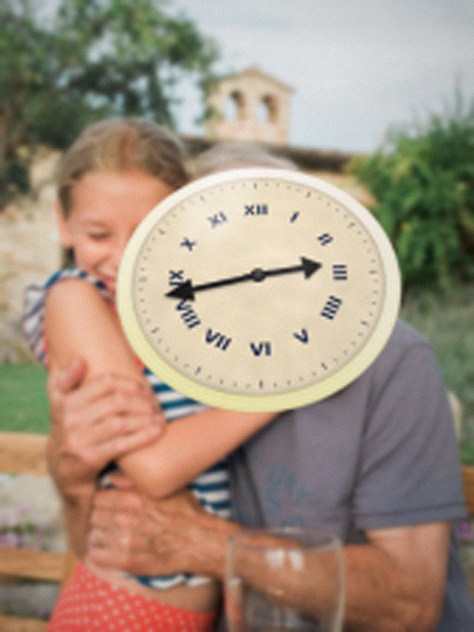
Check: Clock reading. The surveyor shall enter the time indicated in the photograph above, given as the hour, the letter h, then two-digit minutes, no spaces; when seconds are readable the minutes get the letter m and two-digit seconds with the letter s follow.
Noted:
2h43
